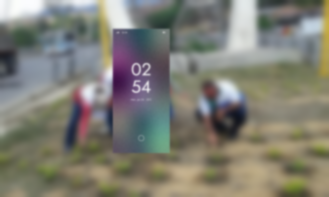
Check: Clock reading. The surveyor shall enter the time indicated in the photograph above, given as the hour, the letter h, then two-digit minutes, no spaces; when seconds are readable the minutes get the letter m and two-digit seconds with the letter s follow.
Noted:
2h54
